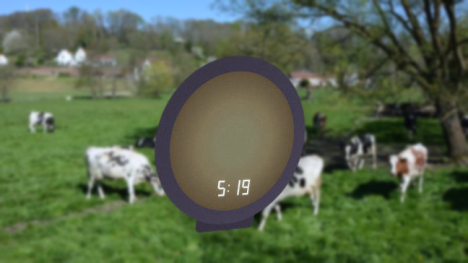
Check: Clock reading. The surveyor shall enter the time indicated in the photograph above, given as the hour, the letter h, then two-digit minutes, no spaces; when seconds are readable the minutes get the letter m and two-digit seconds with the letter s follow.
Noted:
5h19
